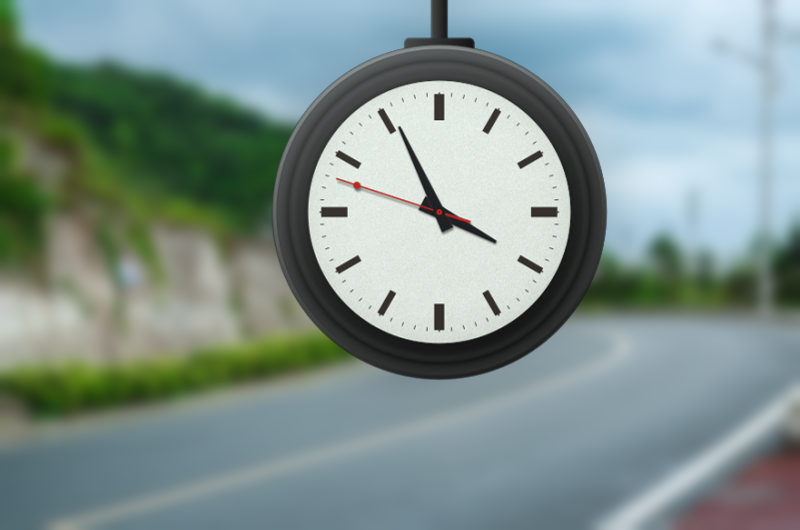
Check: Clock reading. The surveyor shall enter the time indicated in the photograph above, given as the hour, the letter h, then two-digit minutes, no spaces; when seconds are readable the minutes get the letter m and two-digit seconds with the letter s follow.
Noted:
3h55m48s
